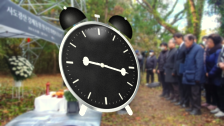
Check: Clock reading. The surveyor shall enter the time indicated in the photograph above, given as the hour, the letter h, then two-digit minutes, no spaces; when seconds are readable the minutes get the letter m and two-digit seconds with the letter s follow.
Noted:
9h17
